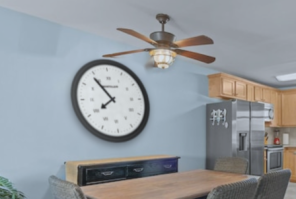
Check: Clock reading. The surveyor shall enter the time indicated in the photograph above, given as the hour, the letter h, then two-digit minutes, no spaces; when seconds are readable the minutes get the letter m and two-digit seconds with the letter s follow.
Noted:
7h54
